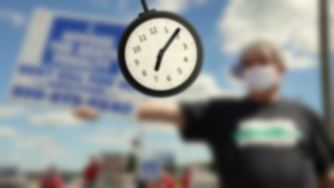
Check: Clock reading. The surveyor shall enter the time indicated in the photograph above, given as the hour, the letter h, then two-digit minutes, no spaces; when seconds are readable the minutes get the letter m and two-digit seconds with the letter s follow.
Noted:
7h09
